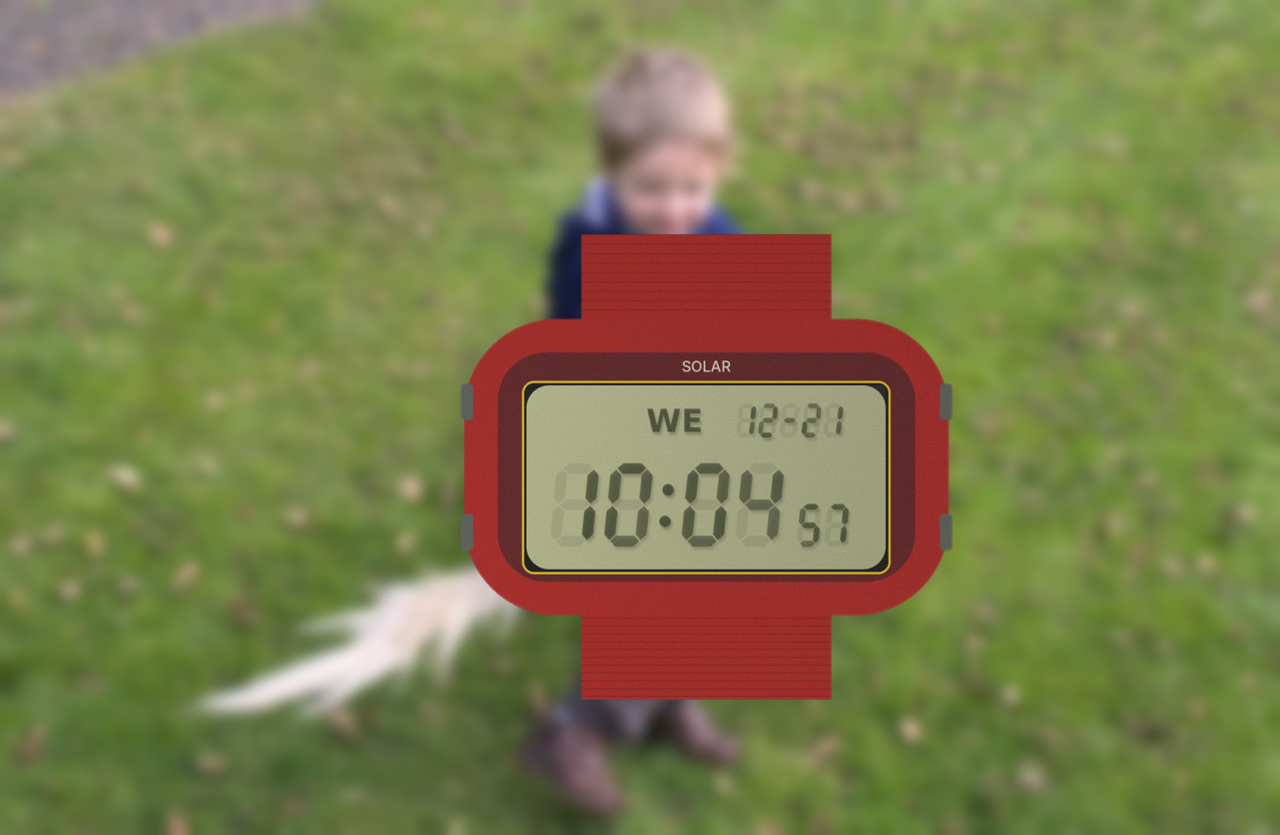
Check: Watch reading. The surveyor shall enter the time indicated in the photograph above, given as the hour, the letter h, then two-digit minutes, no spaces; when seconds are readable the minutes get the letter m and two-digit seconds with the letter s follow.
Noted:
10h04m57s
